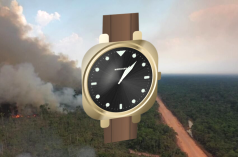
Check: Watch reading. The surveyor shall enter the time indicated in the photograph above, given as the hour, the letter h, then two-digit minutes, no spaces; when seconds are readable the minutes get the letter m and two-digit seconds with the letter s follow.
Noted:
1h07
